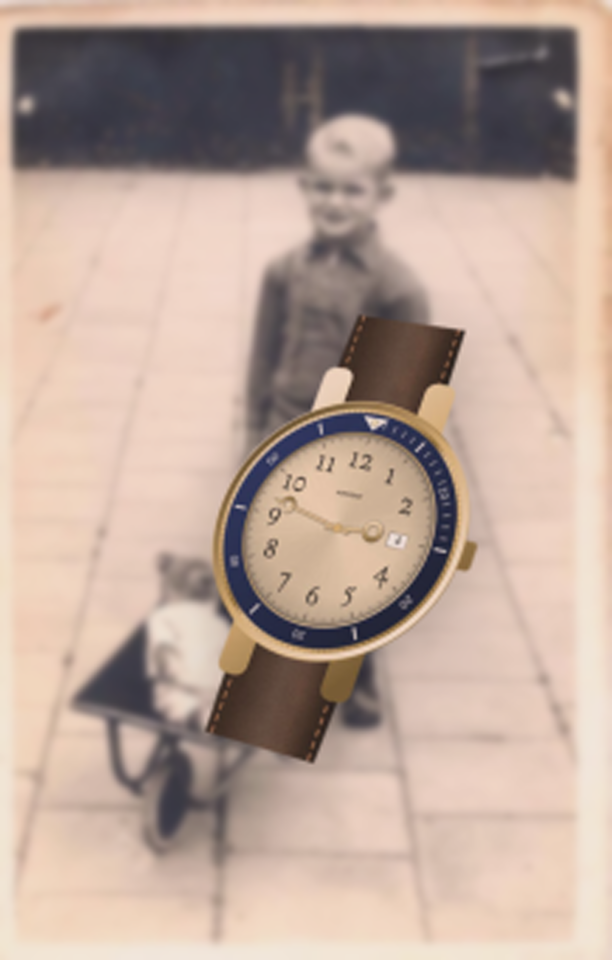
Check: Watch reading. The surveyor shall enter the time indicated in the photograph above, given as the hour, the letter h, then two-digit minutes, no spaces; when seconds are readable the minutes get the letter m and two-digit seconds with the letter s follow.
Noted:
2h47
